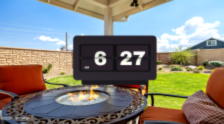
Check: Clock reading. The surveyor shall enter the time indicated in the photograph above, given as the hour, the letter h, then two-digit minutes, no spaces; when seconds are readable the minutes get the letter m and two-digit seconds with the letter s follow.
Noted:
6h27
